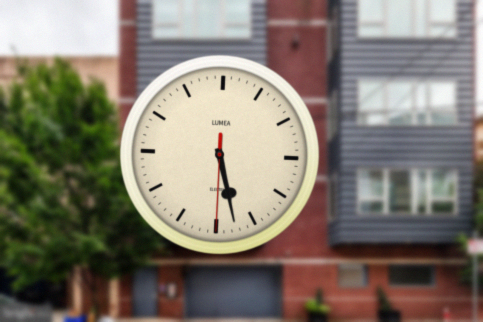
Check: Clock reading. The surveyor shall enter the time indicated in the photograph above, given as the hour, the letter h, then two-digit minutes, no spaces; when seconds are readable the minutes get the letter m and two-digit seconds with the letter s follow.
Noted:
5h27m30s
